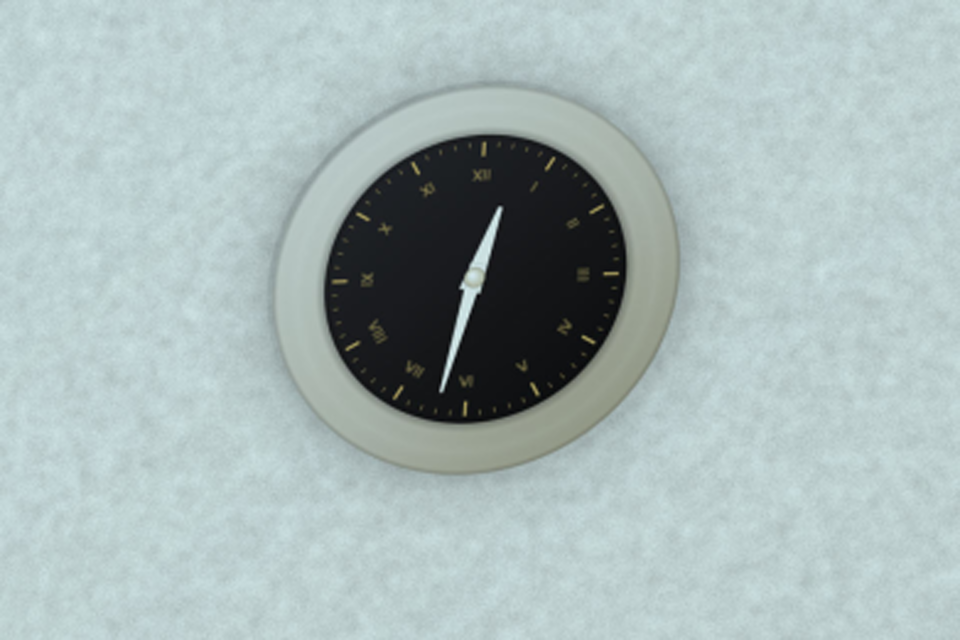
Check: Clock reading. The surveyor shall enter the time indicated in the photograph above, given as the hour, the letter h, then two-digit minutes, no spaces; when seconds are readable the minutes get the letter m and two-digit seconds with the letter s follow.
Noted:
12h32
